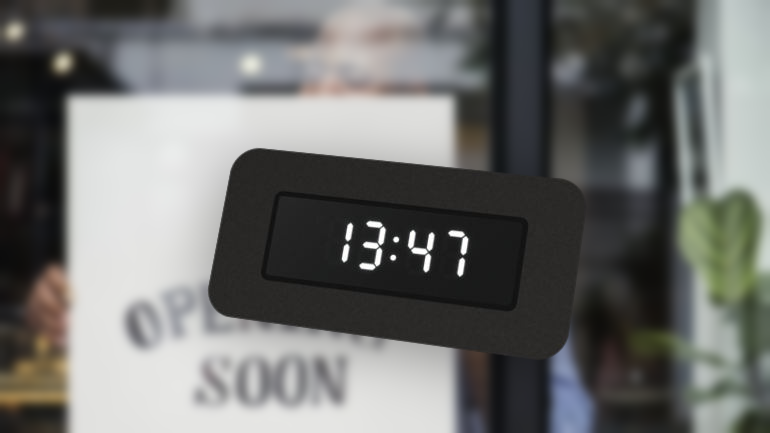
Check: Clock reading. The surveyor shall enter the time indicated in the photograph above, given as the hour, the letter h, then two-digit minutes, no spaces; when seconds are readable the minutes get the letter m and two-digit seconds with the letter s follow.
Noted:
13h47
